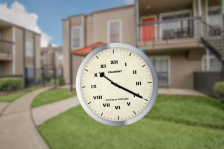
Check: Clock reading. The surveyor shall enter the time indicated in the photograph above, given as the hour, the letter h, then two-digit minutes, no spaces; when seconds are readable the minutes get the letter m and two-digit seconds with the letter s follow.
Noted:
10h20
